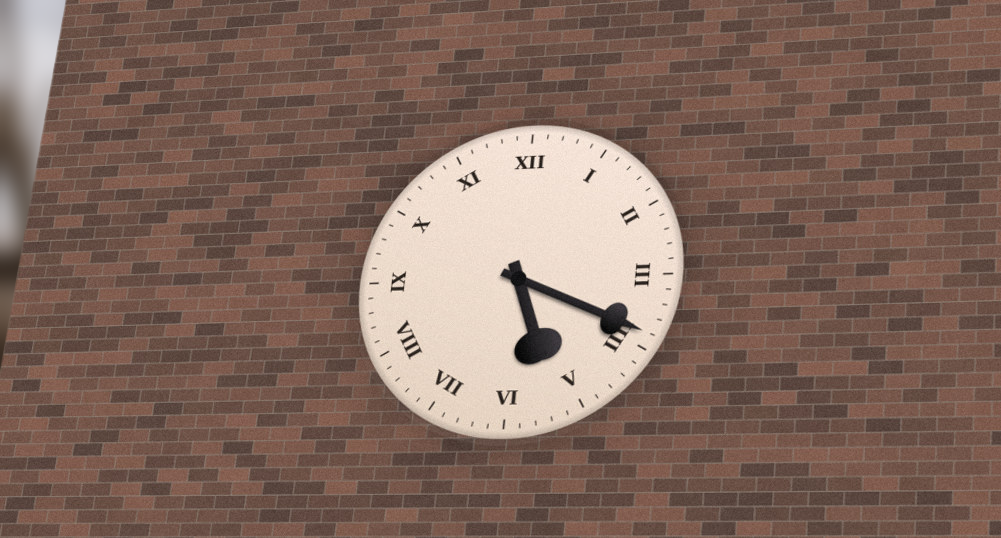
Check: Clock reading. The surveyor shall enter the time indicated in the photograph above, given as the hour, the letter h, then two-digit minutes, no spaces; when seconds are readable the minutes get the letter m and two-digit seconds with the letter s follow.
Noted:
5h19
